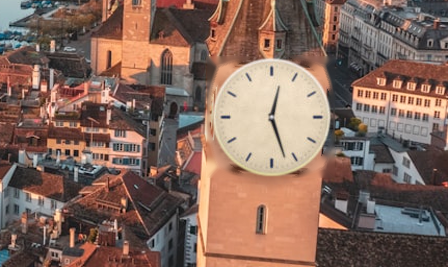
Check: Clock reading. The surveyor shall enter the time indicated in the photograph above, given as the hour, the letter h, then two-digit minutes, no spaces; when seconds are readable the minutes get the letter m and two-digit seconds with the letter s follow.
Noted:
12h27
